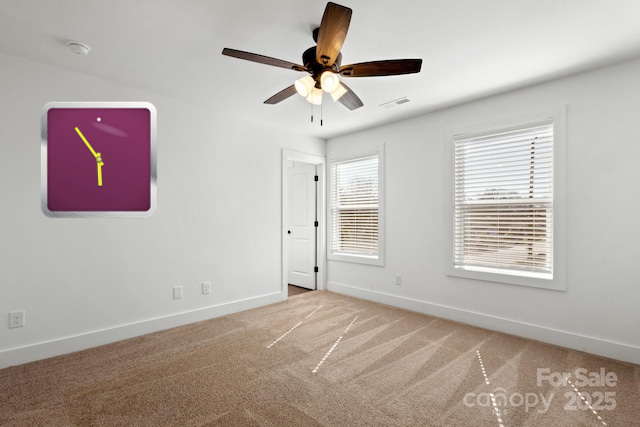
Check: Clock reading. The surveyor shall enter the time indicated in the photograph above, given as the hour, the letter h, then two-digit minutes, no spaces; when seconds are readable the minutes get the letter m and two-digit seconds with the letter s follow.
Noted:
5h54
